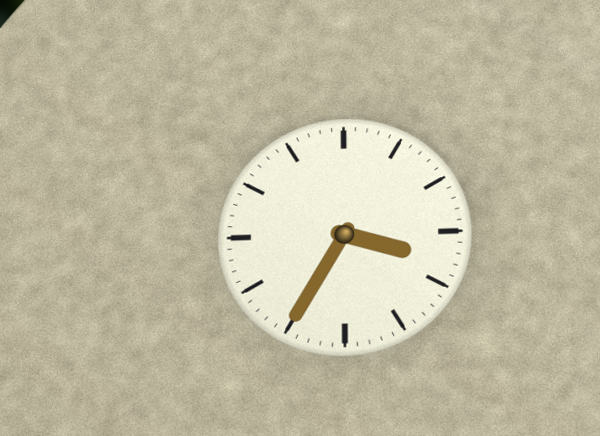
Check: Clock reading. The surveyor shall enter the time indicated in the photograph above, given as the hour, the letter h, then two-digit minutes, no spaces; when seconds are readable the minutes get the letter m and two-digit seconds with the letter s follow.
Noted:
3h35
